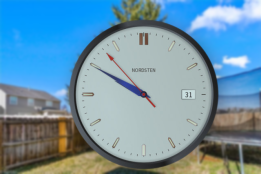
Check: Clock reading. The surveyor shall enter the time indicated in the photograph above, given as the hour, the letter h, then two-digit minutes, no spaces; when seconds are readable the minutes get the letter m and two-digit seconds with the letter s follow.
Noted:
9h49m53s
